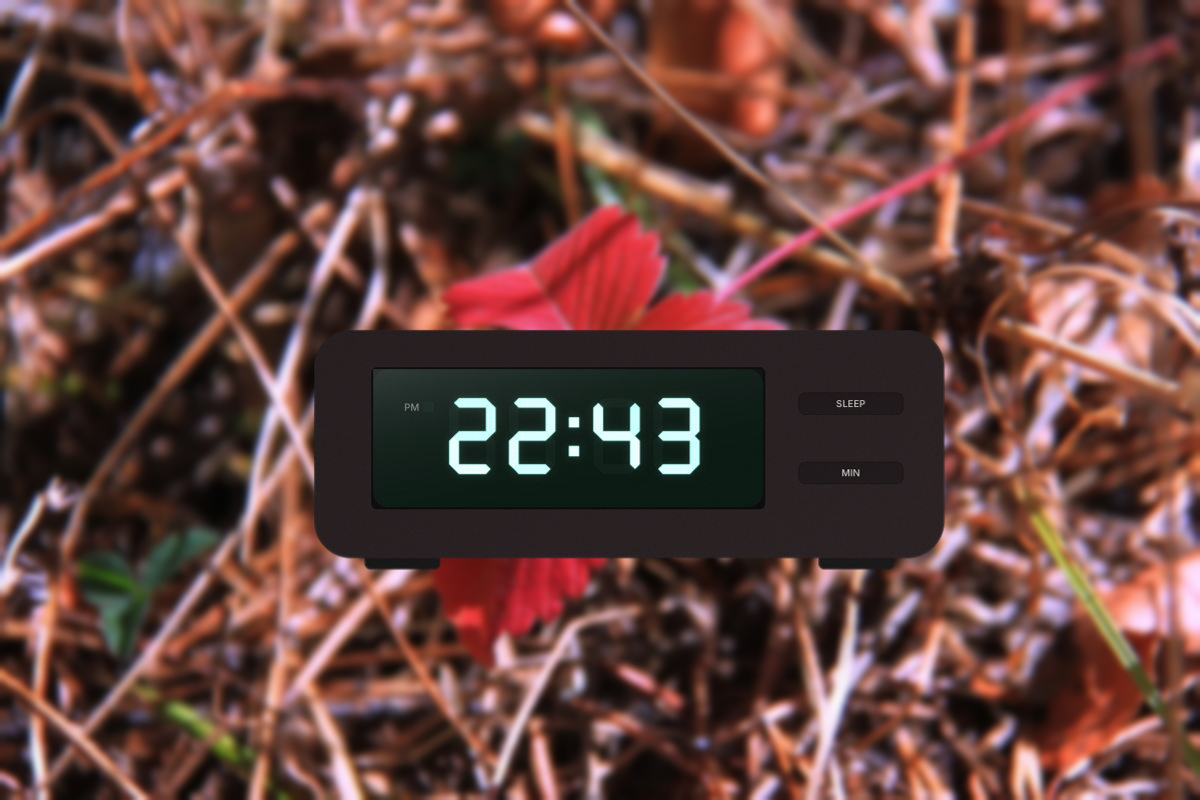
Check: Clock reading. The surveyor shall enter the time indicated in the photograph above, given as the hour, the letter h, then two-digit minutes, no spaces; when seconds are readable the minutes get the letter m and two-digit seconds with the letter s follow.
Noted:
22h43
